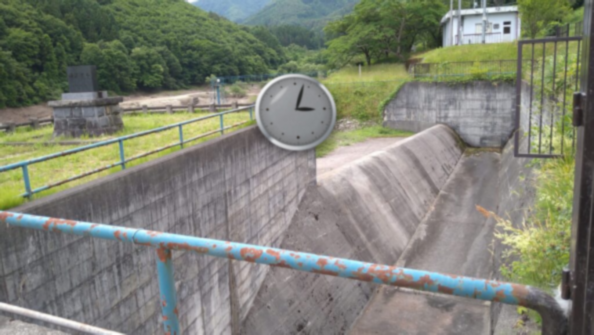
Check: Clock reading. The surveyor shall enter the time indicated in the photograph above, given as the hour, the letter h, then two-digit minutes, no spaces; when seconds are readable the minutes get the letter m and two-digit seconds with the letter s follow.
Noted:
3h03
